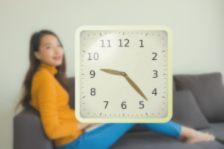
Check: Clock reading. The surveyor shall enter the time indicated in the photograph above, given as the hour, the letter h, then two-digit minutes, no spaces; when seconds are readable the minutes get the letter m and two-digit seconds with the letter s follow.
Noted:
9h23
